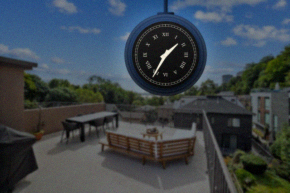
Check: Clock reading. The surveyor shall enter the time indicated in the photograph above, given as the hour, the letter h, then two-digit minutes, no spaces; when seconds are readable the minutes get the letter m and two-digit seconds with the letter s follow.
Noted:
1h35
